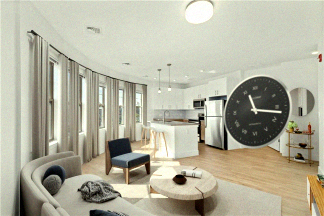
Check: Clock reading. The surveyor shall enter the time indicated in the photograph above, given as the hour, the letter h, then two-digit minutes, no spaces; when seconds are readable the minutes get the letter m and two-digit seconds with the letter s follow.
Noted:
11h17
